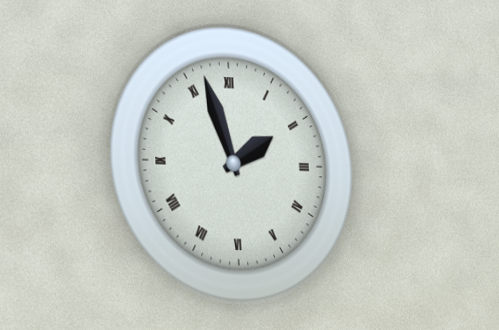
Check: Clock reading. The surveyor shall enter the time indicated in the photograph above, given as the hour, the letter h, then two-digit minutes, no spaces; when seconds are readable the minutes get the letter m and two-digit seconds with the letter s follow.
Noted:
1h57
